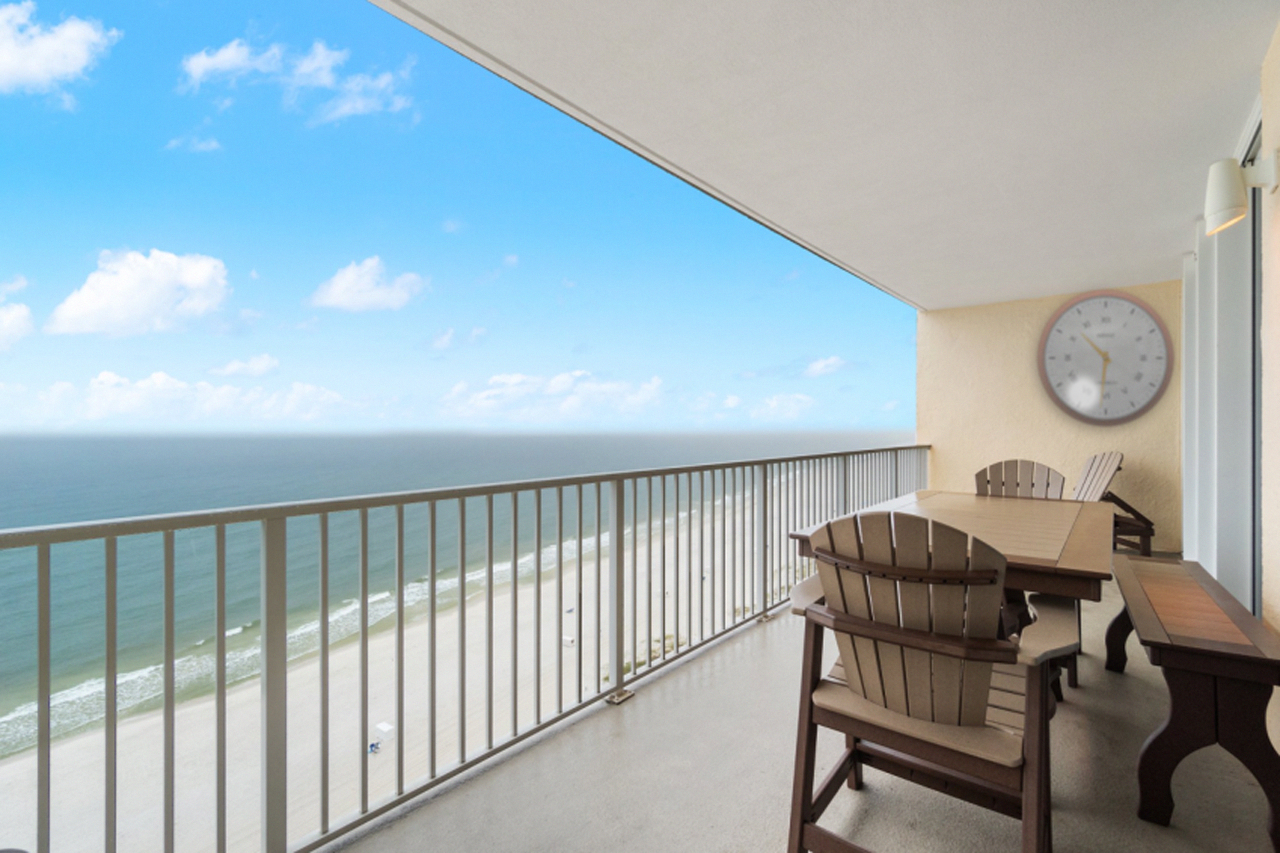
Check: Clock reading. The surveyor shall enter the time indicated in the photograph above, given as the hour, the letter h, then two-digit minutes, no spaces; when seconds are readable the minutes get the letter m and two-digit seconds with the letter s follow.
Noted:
10h31
